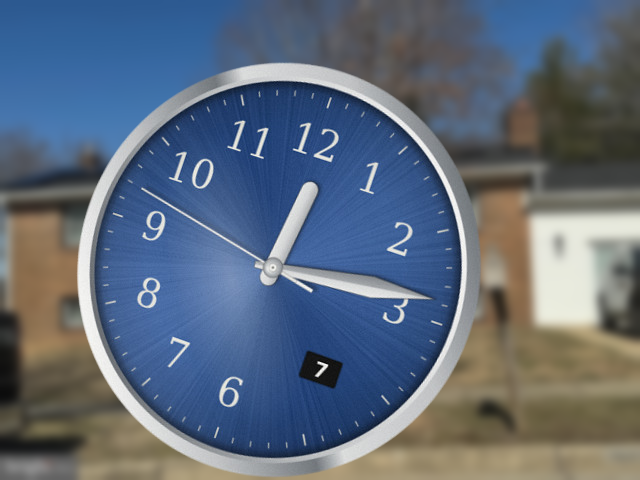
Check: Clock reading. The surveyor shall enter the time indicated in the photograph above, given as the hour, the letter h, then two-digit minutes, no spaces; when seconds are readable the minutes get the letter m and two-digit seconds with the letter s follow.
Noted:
12h13m47s
